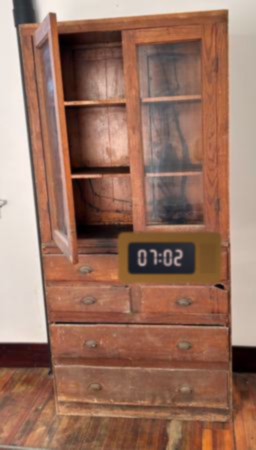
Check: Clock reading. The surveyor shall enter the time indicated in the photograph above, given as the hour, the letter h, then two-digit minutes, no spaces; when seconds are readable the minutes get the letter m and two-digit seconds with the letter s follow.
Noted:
7h02
